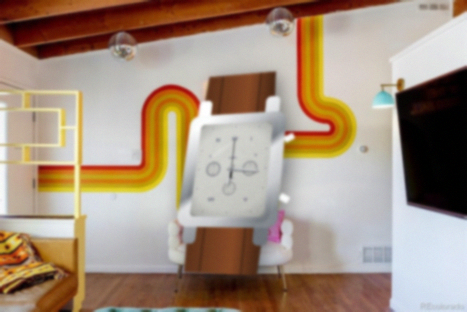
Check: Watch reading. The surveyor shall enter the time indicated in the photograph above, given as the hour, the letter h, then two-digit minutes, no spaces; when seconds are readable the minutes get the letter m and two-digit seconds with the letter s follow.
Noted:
6h16
